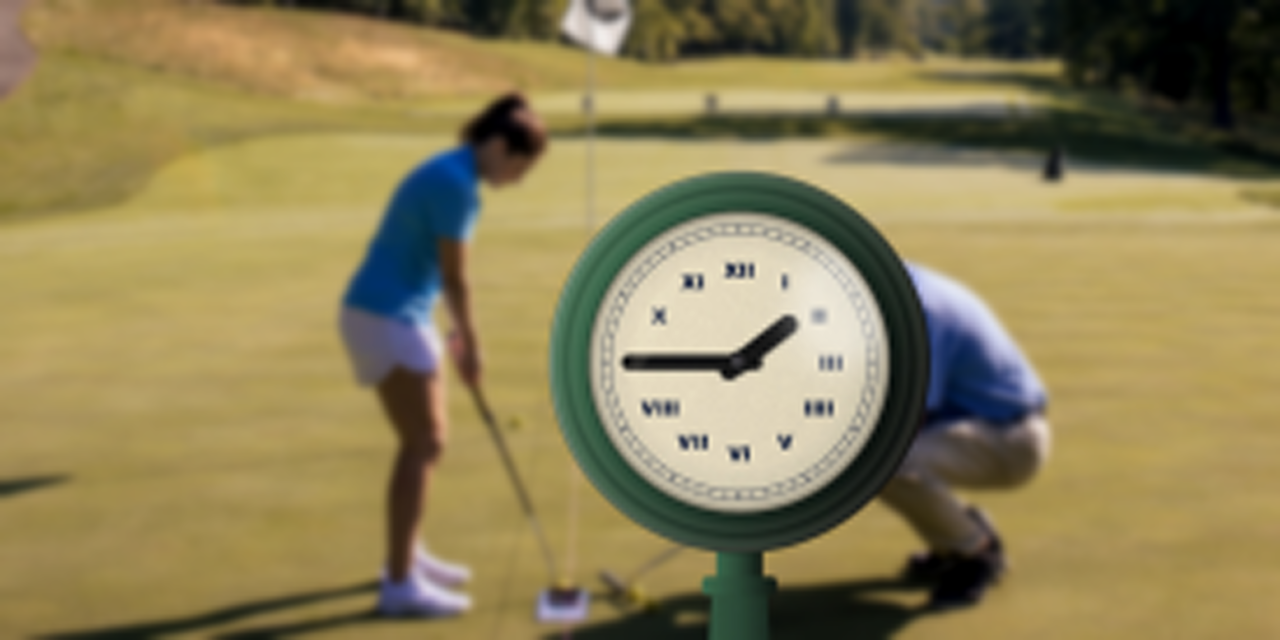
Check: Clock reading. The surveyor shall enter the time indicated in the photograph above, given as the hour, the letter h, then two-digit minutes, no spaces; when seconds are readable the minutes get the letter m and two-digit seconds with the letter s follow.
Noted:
1h45
